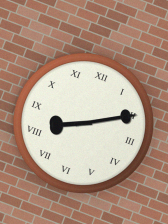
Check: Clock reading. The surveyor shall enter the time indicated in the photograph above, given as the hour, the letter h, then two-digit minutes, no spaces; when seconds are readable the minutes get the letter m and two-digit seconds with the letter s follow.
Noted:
8h10
